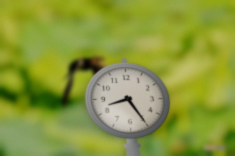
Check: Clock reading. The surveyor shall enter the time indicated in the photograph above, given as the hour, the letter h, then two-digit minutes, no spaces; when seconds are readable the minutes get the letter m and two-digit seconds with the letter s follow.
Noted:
8h25
